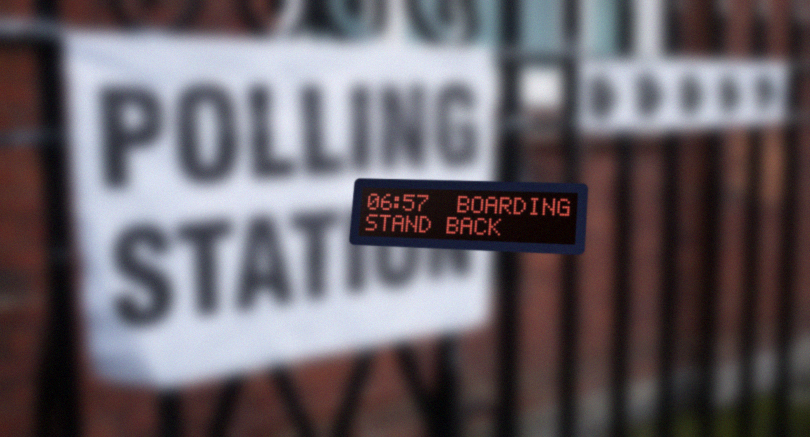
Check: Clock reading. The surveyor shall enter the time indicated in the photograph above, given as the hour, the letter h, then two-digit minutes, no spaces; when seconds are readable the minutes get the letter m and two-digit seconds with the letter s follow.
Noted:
6h57
